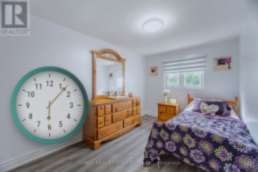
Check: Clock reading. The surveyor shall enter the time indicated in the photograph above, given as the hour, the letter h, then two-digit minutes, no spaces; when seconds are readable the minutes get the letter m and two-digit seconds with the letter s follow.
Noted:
6h07
